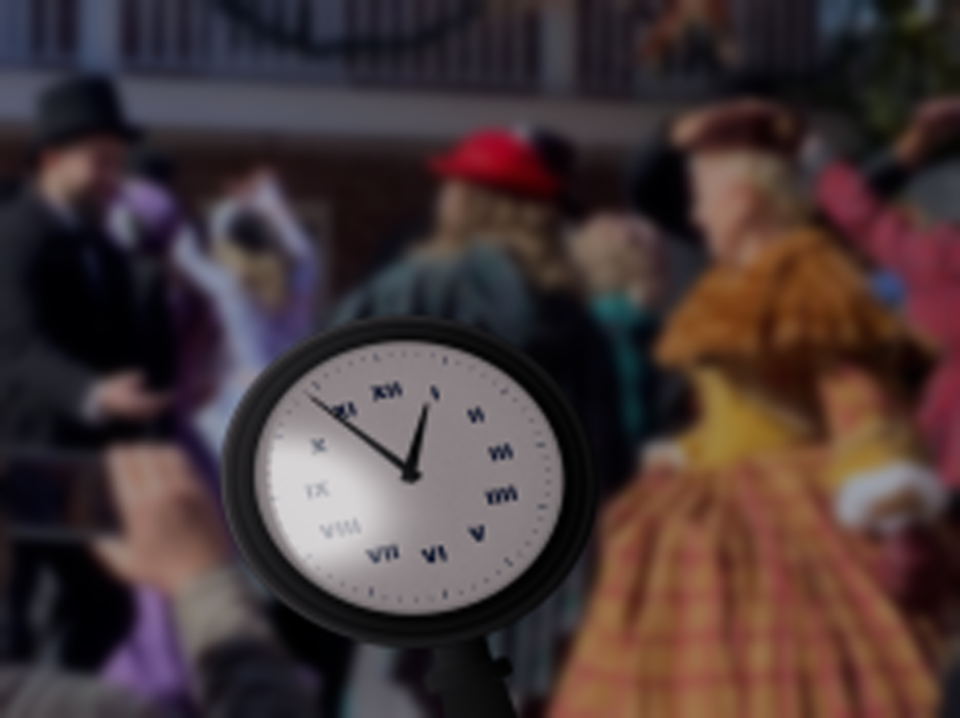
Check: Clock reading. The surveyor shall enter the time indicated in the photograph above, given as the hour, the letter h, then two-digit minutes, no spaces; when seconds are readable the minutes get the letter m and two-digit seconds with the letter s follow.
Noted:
12h54
